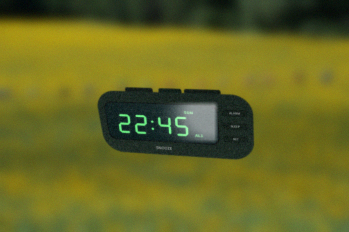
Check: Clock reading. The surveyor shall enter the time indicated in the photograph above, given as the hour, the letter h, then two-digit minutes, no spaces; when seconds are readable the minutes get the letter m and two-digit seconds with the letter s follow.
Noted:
22h45
